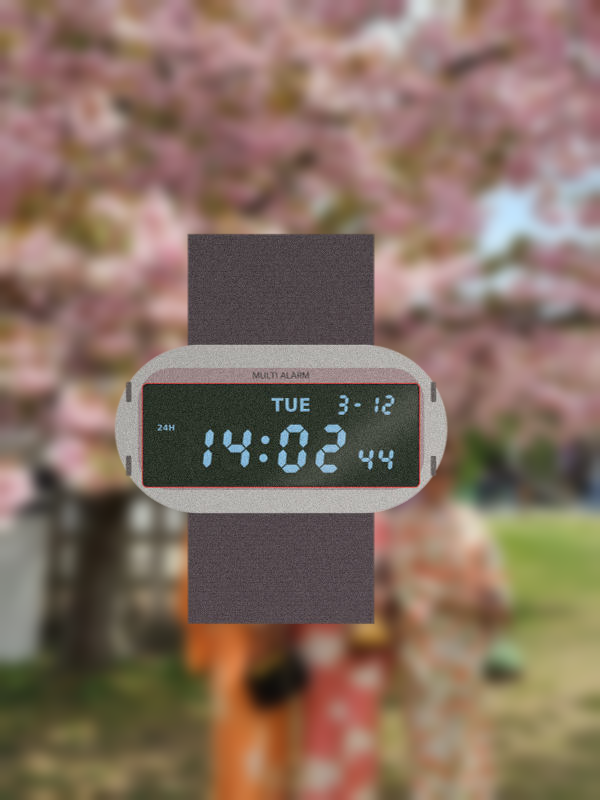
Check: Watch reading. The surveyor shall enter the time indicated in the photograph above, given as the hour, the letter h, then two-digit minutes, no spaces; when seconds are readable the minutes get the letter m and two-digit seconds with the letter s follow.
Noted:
14h02m44s
